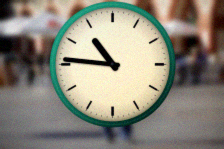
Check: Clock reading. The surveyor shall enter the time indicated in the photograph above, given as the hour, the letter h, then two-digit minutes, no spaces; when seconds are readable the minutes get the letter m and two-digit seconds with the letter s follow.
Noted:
10h46
